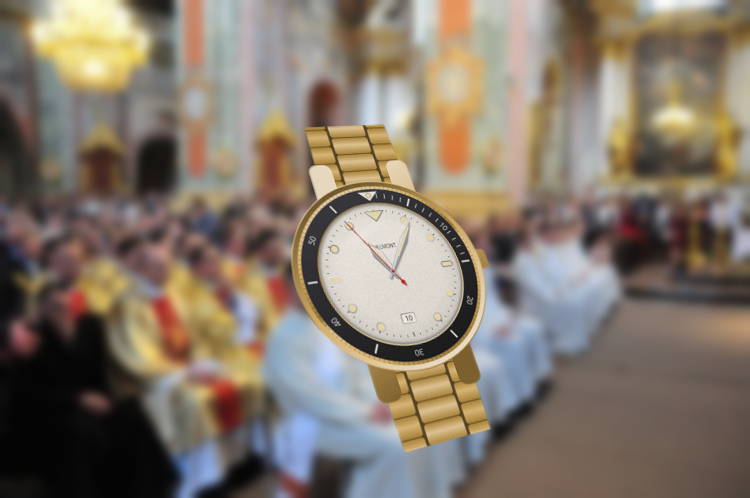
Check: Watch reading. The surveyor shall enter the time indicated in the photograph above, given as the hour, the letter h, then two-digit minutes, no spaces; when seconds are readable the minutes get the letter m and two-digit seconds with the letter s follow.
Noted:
11h05m55s
